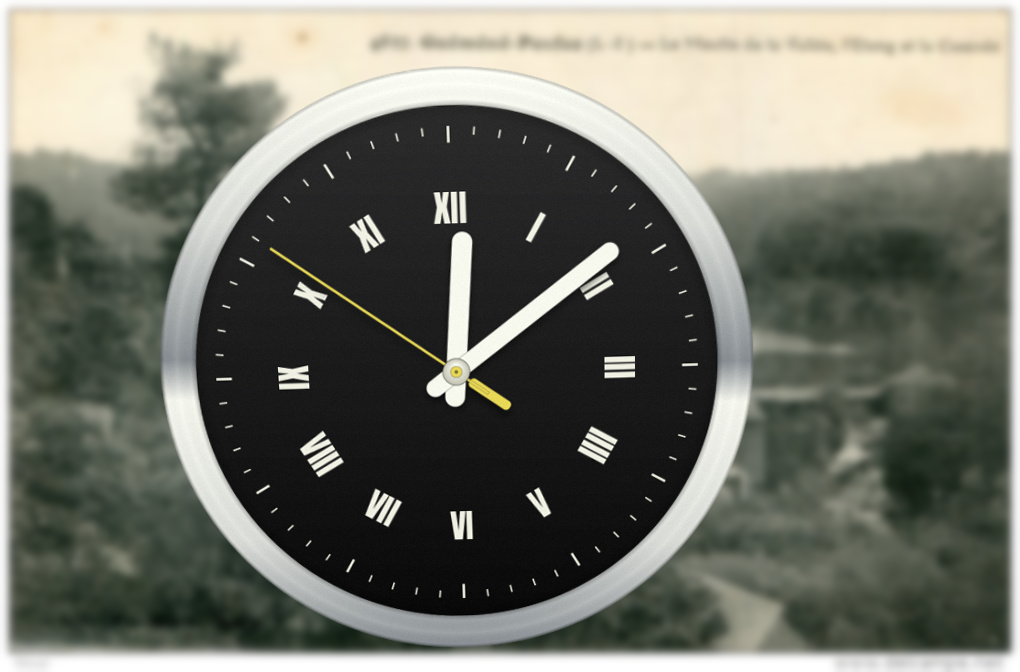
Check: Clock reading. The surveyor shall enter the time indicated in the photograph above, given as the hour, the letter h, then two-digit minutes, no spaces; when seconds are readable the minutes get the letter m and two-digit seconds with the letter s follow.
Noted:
12h08m51s
